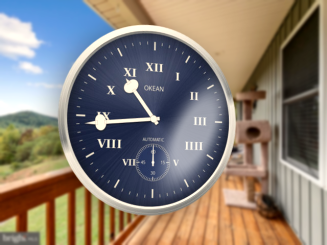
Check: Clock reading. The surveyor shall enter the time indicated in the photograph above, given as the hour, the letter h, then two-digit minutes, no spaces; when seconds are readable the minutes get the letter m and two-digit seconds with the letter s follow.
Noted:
10h44
